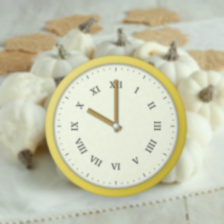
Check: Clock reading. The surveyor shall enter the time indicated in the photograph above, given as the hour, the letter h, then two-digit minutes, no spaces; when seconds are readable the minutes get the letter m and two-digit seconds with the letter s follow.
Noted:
10h00
